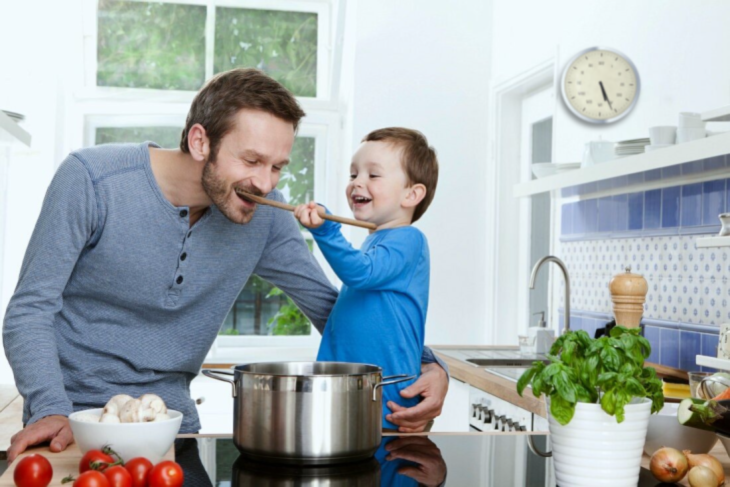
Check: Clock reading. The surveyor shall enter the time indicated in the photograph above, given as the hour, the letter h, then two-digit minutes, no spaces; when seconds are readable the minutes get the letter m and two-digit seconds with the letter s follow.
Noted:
5h26
